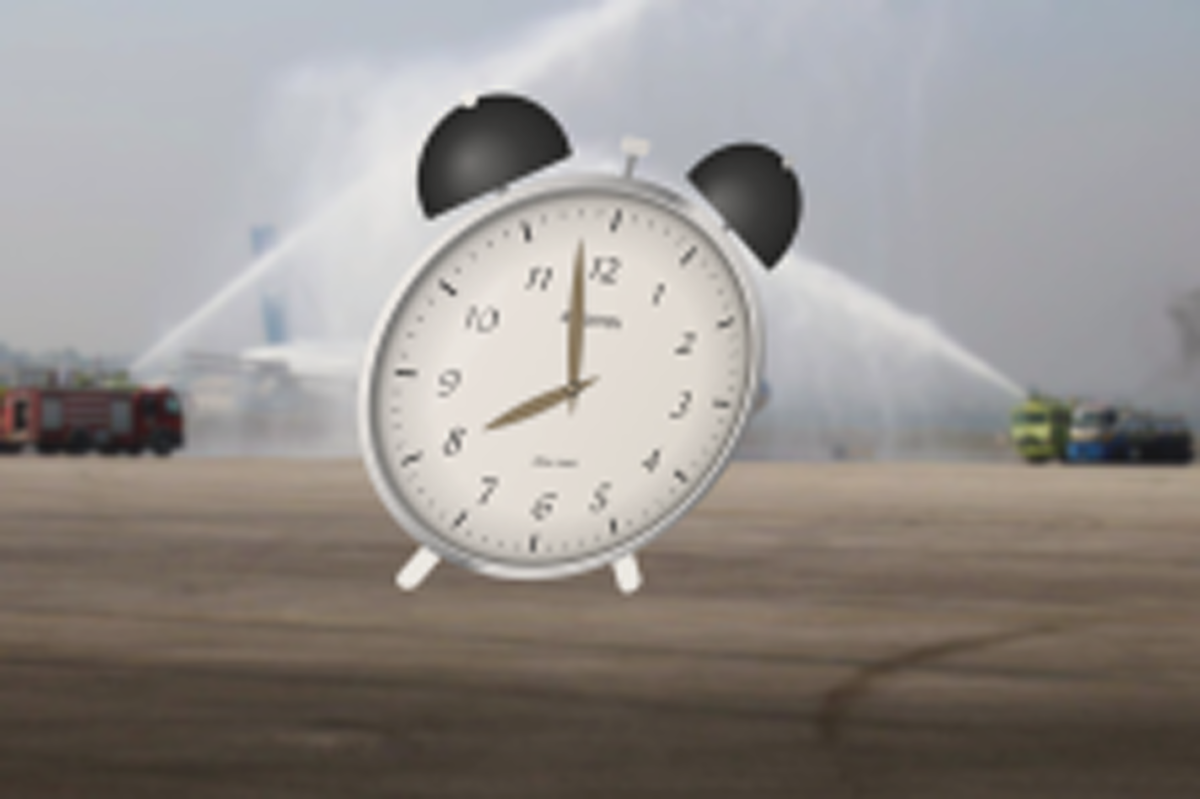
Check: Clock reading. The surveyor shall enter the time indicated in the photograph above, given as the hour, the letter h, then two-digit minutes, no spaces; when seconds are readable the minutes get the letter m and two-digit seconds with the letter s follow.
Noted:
7h58
